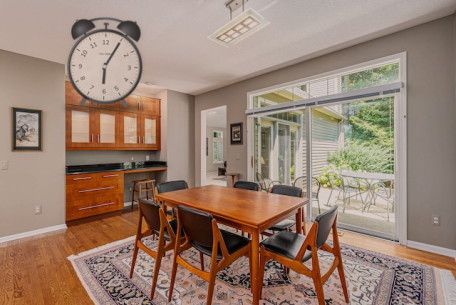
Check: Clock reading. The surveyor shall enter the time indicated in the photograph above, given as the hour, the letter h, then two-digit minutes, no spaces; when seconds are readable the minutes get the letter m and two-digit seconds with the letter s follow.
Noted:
6h05
